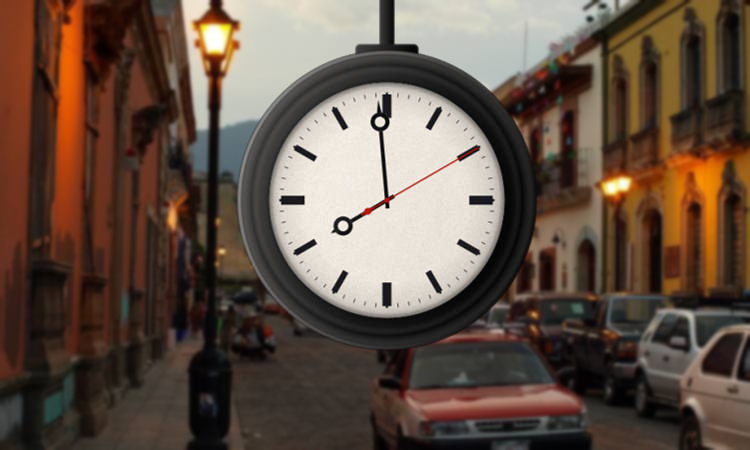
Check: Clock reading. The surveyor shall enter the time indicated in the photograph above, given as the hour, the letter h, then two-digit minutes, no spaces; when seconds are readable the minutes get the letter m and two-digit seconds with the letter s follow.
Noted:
7h59m10s
